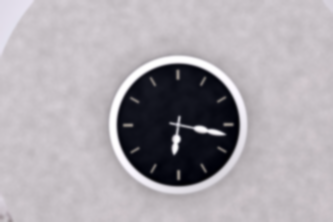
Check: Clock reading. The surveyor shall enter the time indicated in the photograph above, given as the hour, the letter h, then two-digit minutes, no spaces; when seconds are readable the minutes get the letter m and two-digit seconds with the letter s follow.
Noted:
6h17
